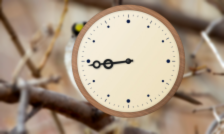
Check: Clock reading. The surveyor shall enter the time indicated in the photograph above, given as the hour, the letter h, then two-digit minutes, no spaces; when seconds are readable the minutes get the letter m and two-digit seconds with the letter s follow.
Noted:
8h44
